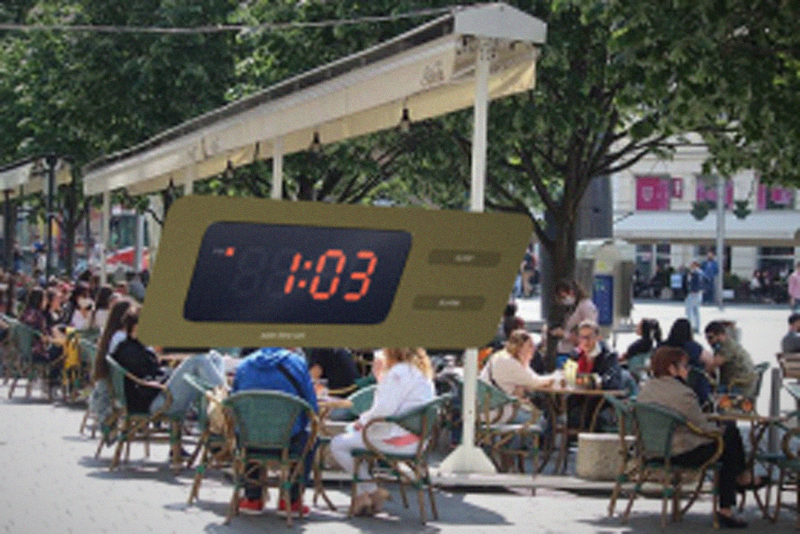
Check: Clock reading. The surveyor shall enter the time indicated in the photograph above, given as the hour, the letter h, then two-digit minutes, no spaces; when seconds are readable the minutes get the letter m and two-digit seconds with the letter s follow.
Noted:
1h03
